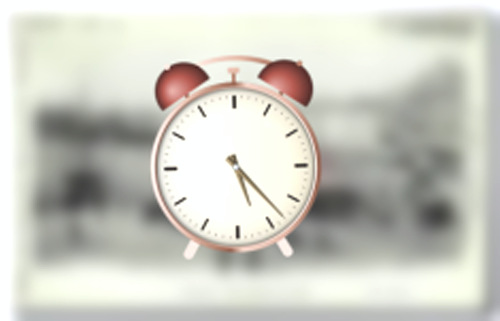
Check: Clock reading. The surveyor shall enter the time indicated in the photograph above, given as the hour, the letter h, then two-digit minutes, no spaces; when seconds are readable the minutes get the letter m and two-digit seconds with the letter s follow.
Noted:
5h23
